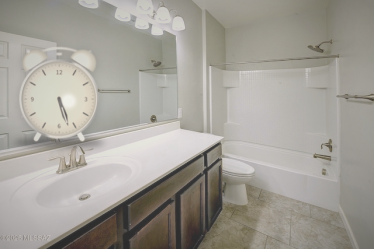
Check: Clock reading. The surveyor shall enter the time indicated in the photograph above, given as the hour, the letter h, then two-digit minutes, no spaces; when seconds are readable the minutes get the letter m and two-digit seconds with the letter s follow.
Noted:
5h27
